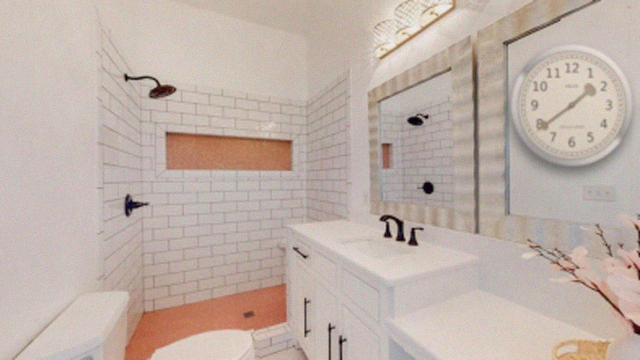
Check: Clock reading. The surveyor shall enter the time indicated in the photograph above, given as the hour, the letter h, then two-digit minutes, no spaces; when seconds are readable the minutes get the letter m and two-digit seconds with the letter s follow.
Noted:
1h39
